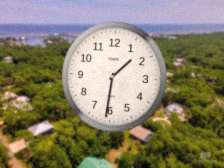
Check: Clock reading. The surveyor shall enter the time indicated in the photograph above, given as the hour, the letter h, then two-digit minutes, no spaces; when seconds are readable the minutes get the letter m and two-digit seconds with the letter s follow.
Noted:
1h31
